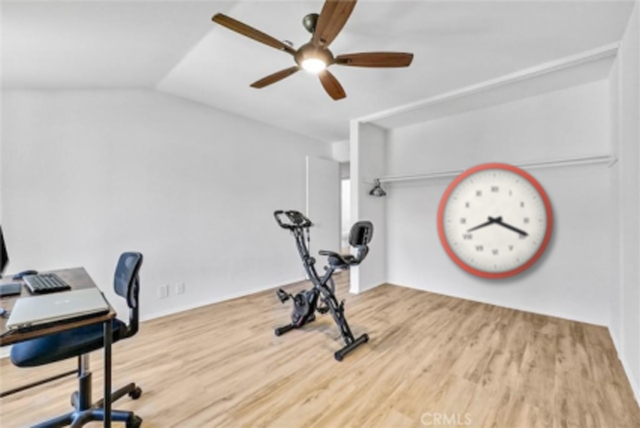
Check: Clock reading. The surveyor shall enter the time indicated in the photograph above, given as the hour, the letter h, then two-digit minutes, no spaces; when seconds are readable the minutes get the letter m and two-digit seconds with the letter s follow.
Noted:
8h19
